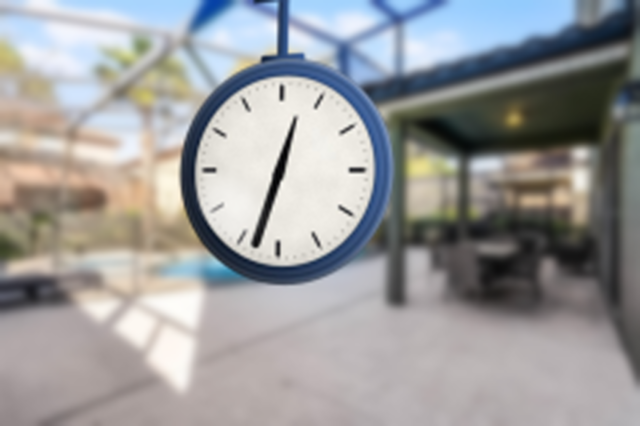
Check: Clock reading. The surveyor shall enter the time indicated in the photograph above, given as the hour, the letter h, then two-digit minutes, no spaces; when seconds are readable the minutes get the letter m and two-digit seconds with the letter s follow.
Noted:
12h33
